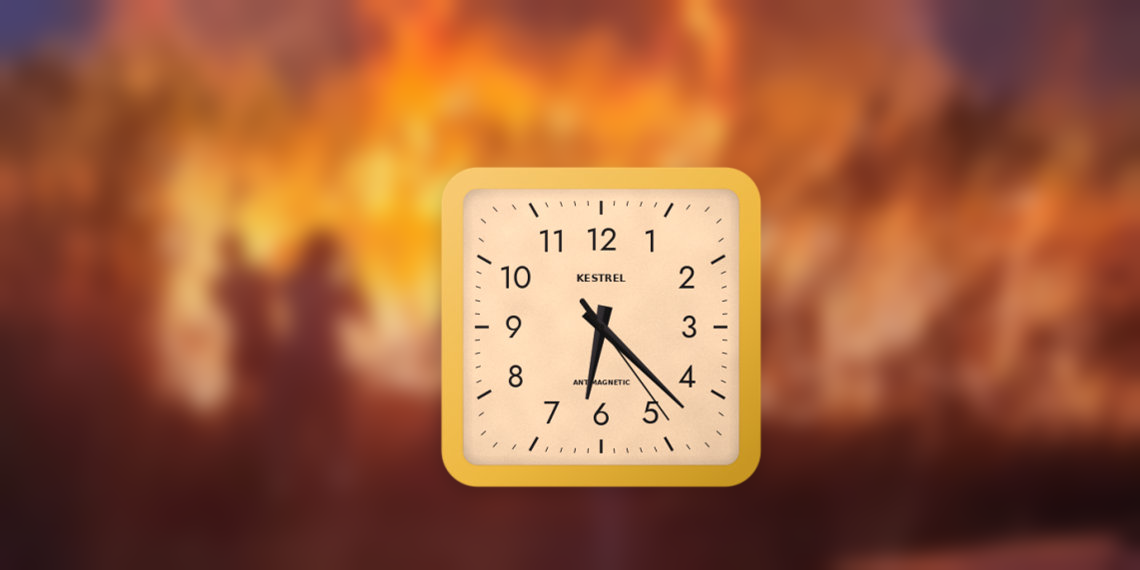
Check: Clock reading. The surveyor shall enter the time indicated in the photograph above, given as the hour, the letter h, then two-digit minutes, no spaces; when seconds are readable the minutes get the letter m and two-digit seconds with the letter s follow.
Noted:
6h22m24s
